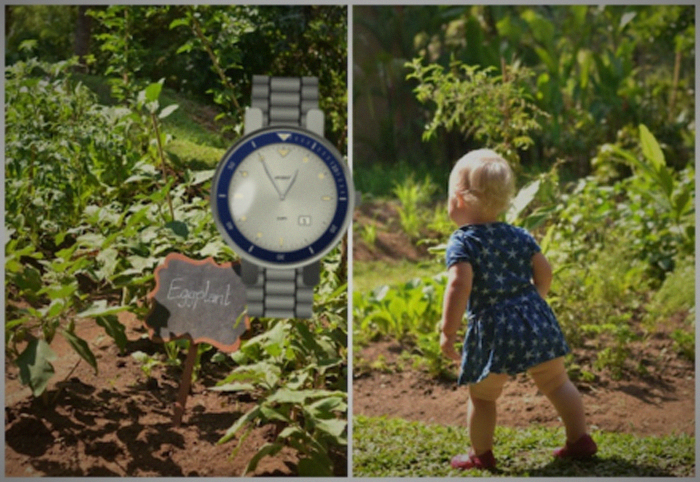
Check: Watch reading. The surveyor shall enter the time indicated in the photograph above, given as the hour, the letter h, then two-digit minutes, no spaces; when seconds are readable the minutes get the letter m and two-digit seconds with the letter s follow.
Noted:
12h55
